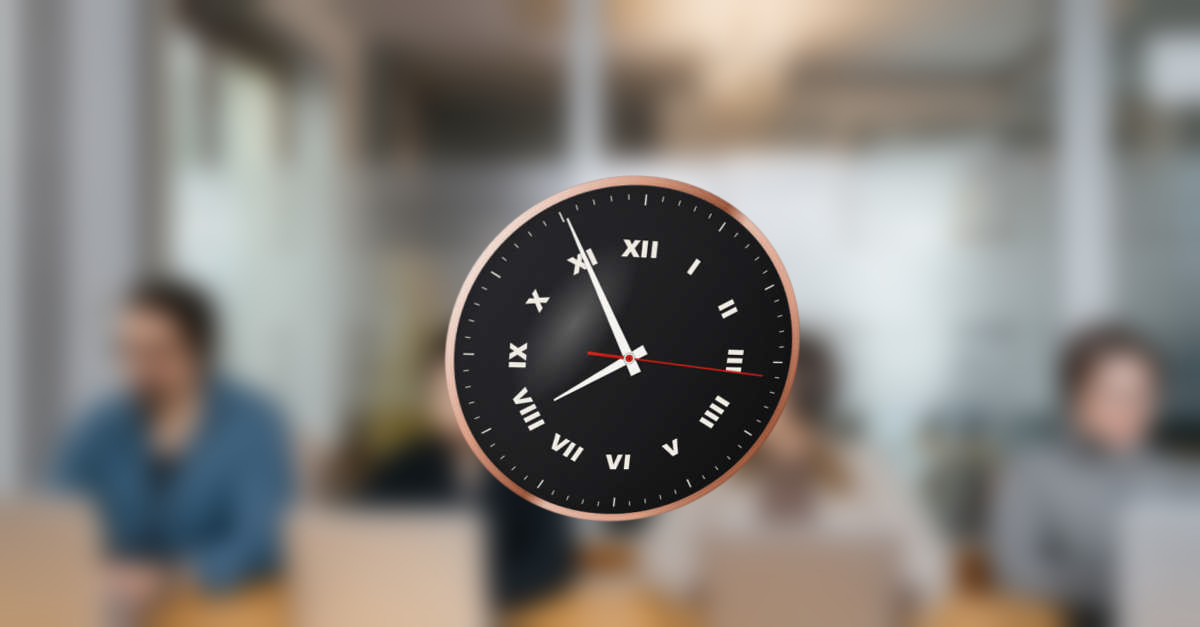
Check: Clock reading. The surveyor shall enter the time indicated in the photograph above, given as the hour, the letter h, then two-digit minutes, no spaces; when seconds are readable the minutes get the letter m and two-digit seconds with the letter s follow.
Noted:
7h55m16s
